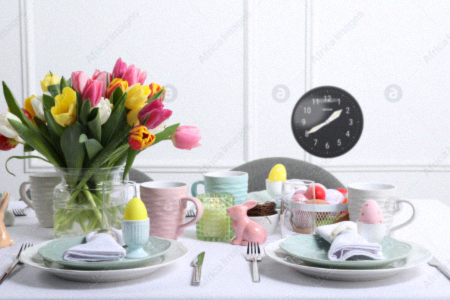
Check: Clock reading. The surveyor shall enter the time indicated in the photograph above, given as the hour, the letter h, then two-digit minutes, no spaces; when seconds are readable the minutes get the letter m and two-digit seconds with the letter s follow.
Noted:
1h40
